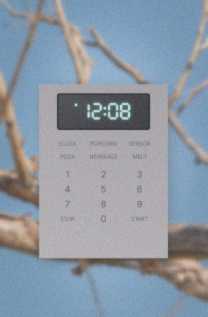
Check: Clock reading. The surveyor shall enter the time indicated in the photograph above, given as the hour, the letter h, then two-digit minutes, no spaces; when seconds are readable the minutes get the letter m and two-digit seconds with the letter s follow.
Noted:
12h08
